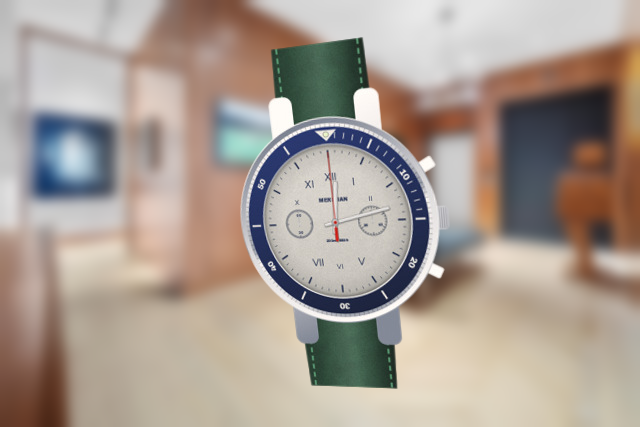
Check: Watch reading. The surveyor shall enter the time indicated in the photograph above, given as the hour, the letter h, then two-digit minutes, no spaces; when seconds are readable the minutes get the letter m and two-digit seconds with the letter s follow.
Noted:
12h13
